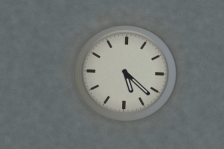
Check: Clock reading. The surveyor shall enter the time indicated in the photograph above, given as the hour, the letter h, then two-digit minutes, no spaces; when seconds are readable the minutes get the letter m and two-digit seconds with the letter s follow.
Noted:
5h22
